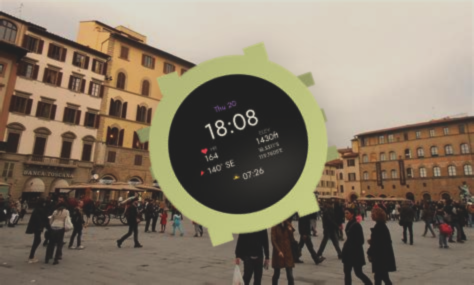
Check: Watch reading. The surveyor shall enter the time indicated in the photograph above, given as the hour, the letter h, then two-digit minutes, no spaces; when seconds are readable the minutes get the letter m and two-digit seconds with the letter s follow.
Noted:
18h08
